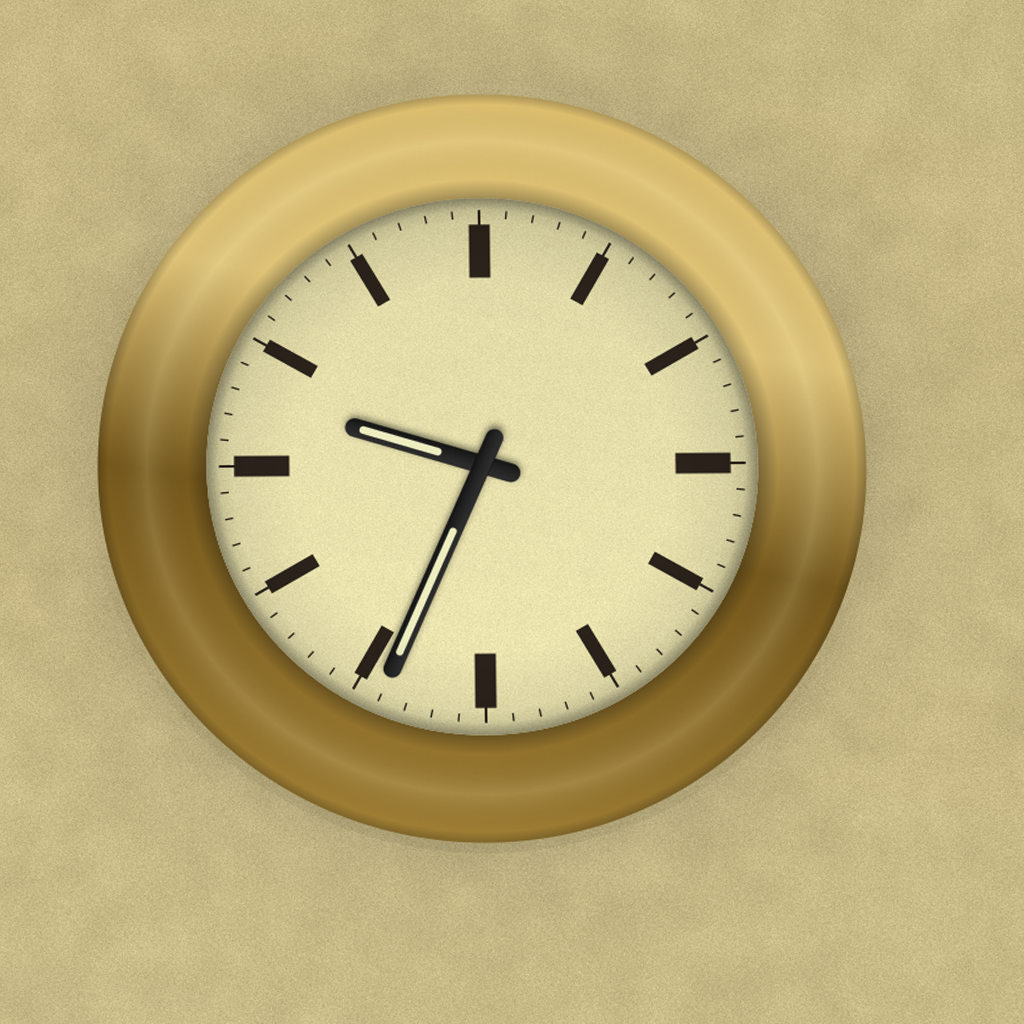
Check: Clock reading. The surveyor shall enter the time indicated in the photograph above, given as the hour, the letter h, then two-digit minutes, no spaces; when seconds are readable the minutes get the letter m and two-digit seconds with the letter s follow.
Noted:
9h34
